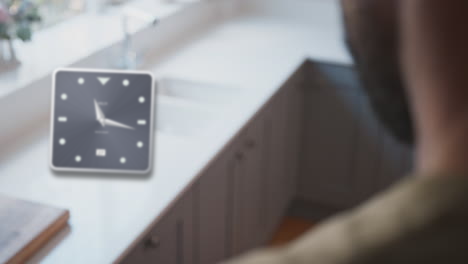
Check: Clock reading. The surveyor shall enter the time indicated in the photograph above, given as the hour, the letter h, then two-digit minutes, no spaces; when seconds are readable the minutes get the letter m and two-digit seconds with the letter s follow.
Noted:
11h17
